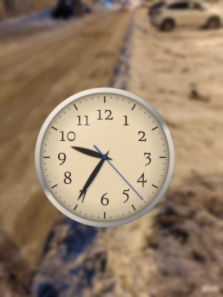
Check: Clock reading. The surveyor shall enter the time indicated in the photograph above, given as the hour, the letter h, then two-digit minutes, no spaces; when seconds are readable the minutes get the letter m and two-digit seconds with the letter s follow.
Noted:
9h35m23s
